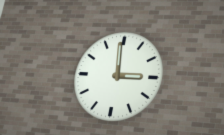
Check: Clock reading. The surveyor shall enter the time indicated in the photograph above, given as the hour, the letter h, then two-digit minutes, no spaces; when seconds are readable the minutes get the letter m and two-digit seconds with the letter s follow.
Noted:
2h59
